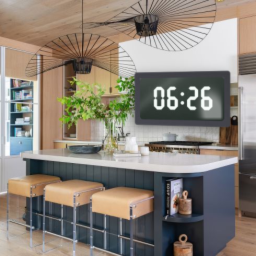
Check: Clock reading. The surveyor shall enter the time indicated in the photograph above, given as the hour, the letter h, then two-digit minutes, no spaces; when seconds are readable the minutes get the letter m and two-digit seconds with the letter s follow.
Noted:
6h26
